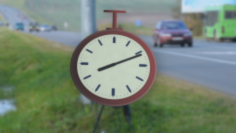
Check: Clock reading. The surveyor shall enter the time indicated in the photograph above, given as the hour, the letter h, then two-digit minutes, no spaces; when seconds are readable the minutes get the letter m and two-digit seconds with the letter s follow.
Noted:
8h11
